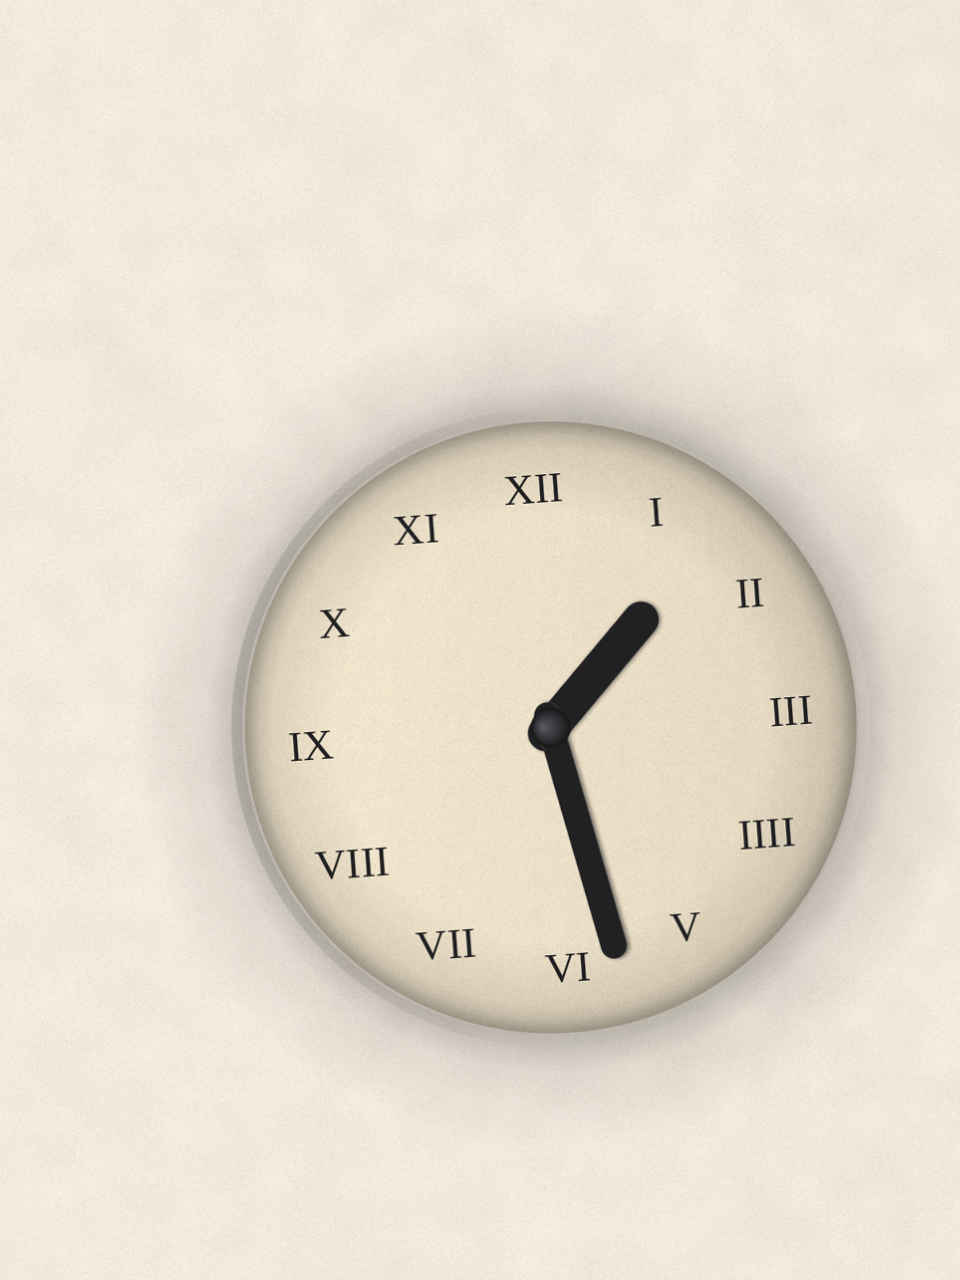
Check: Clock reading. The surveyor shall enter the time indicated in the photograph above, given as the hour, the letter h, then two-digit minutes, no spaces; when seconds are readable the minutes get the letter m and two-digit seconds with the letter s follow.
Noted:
1h28
